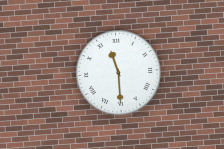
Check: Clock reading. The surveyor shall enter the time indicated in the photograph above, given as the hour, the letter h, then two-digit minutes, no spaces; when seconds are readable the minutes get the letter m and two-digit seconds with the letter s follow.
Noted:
11h30
